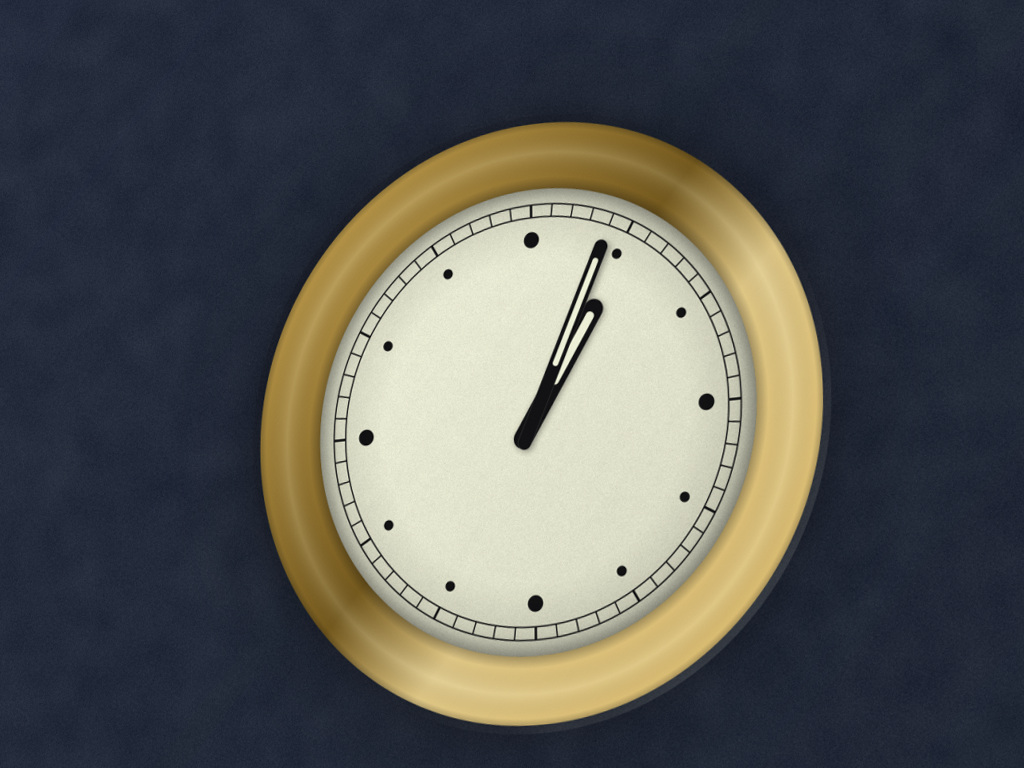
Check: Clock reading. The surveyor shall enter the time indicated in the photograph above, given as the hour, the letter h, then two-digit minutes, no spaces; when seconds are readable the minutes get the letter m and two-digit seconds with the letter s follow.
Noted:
1h04
